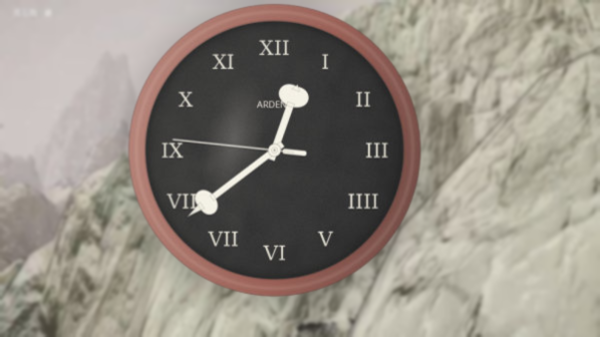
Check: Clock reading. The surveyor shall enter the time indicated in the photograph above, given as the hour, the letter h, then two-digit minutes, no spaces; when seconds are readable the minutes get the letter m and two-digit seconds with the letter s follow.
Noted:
12h38m46s
